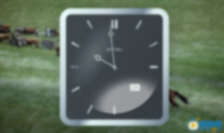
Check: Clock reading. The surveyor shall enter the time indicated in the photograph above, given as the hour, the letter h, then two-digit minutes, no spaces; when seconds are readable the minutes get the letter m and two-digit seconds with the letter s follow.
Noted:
9h59
